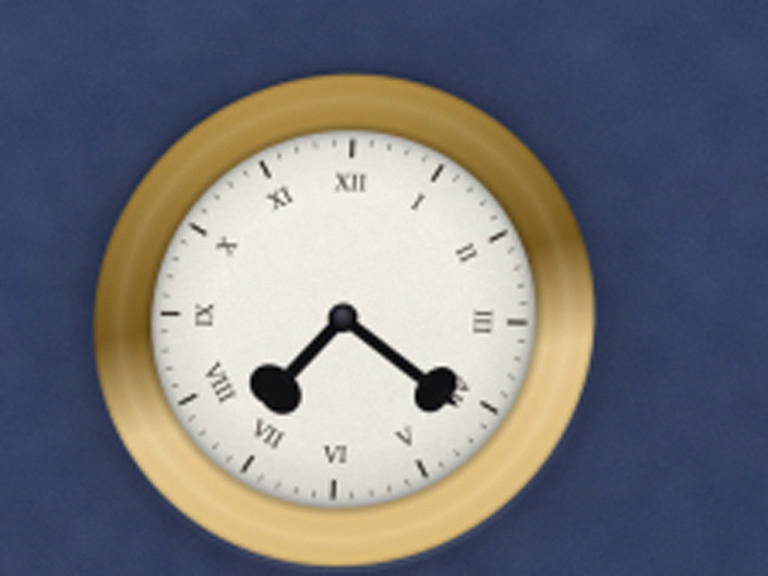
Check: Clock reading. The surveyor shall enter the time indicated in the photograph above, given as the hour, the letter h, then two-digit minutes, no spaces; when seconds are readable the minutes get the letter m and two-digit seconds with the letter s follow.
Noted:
7h21
